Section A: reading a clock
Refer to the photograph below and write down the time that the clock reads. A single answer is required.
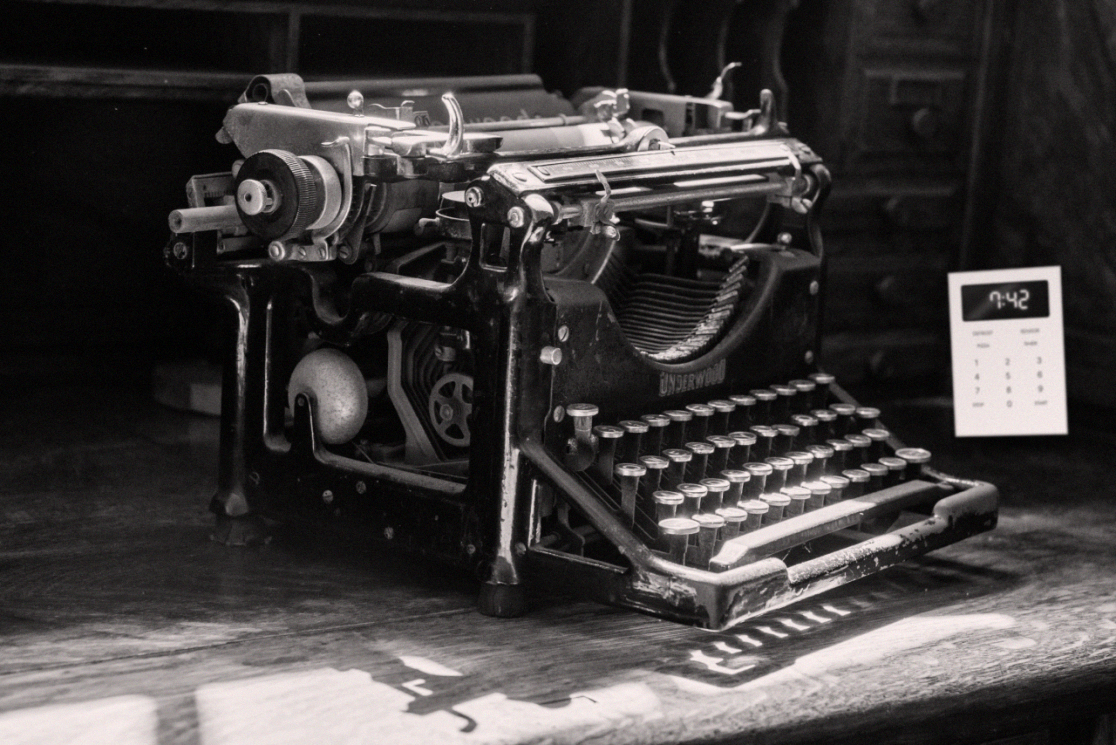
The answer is 7:42
